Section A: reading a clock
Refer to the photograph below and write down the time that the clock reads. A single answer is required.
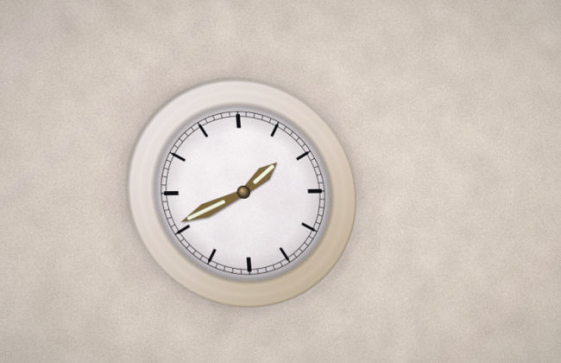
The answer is 1:41
